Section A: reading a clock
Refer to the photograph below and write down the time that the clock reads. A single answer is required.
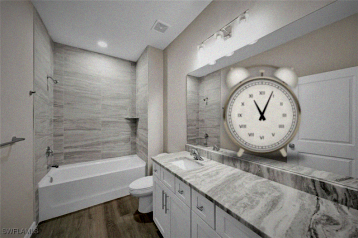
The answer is 11:04
